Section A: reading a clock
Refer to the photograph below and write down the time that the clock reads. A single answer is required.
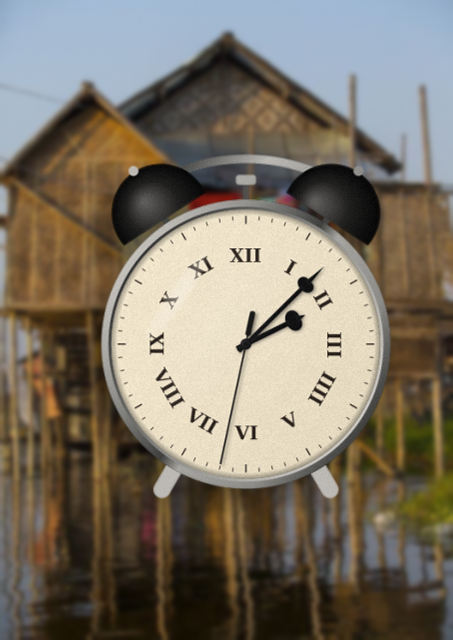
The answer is 2:07:32
